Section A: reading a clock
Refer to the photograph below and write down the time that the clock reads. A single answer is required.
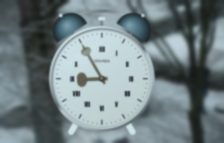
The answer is 8:55
